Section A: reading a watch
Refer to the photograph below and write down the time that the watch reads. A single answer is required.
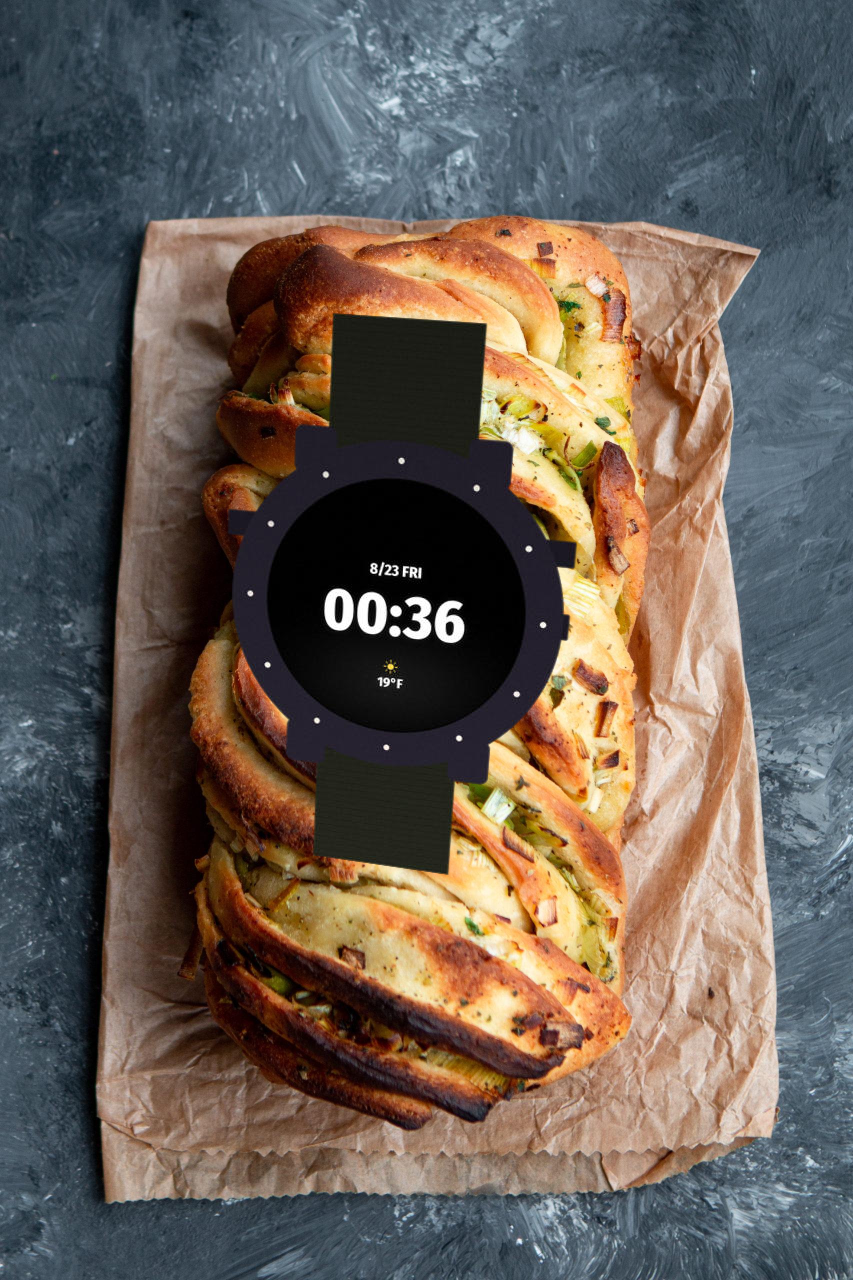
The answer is 0:36
